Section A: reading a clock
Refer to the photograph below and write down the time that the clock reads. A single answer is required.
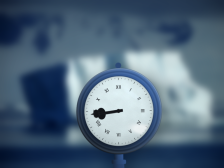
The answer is 8:44
